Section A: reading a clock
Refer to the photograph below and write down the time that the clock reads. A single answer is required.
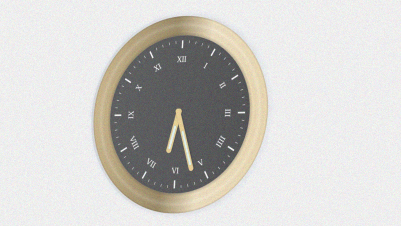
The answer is 6:27
